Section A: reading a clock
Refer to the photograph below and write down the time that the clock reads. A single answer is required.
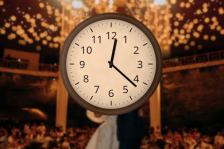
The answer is 12:22
